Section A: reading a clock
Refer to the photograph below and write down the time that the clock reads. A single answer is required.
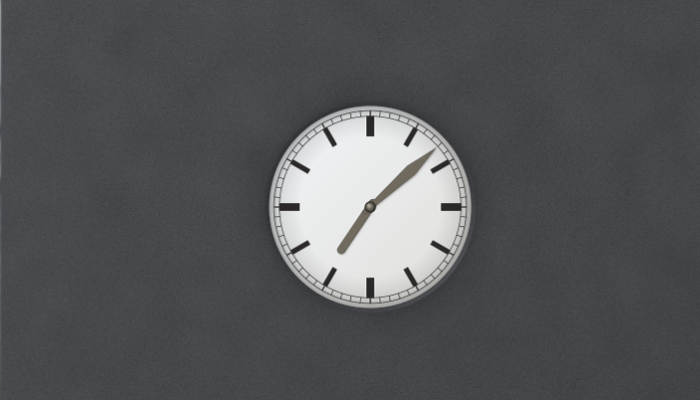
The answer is 7:08
